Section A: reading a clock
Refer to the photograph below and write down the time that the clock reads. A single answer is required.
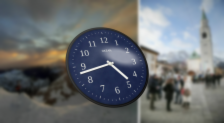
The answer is 4:43
